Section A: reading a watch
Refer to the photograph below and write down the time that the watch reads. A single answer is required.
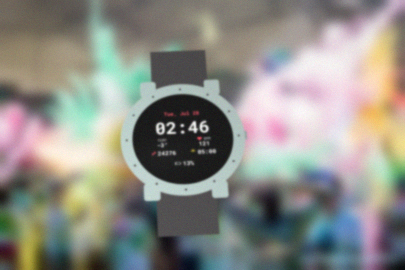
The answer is 2:46
